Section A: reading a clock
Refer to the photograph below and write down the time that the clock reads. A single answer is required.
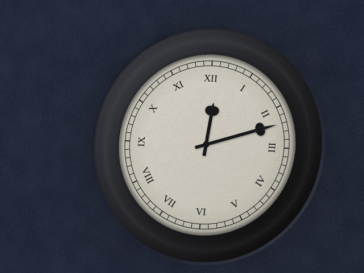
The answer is 12:12
